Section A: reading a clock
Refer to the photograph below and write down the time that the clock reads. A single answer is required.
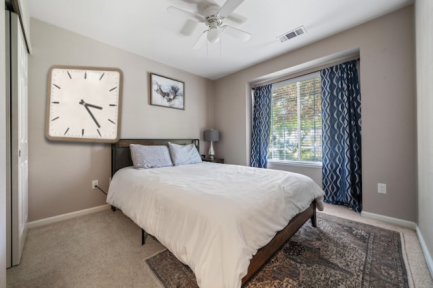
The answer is 3:24
